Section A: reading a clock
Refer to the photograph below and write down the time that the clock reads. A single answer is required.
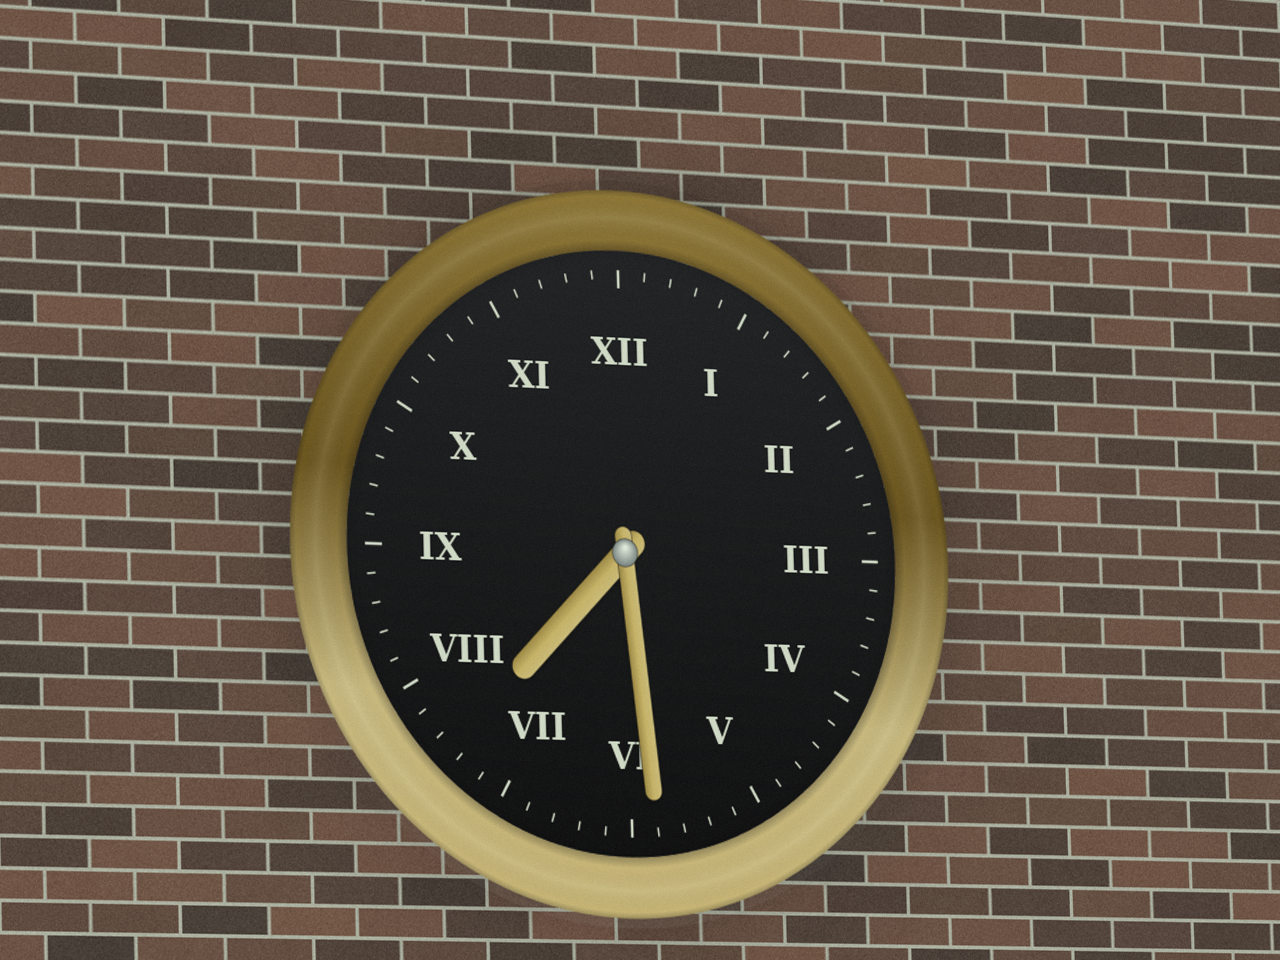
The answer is 7:29
